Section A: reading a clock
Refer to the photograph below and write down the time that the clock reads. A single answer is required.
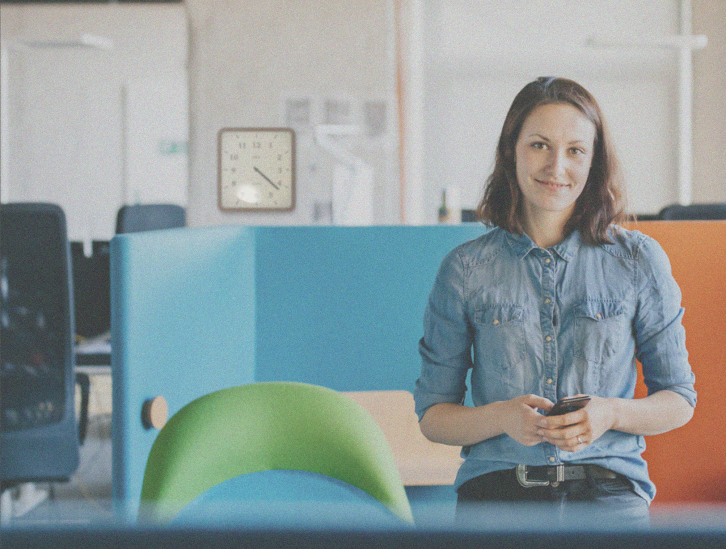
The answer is 4:22
